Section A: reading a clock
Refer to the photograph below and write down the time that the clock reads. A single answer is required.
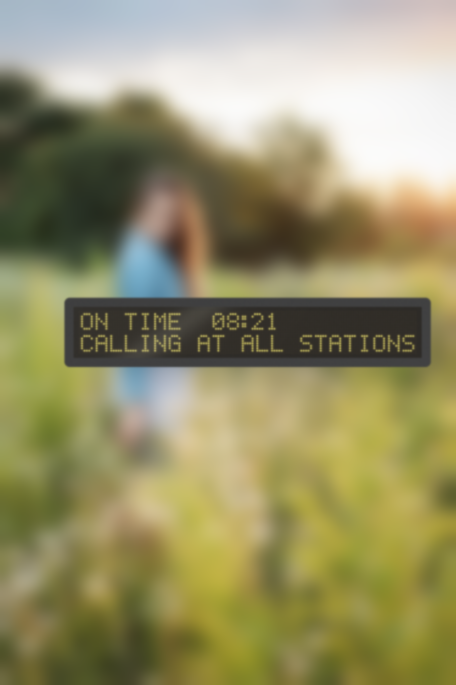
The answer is 8:21
